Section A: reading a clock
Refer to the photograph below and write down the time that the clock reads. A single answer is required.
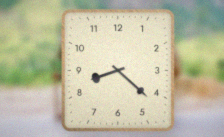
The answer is 8:22
